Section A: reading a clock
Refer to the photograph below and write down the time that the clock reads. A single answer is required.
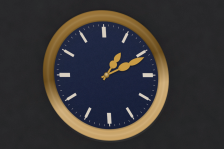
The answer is 1:11
